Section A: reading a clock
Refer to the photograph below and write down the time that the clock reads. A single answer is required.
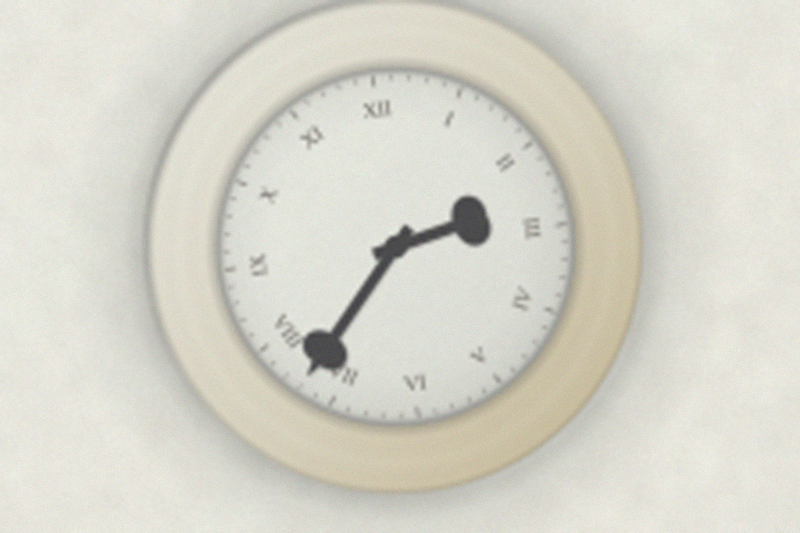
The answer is 2:37
